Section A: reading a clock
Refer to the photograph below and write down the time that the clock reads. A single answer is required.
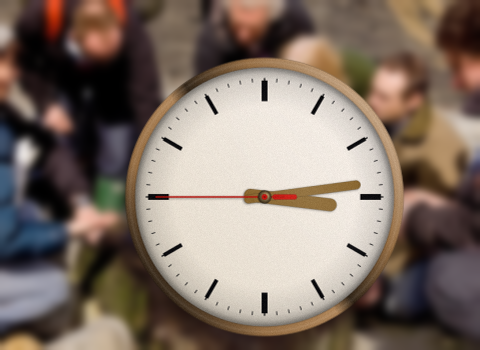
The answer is 3:13:45
